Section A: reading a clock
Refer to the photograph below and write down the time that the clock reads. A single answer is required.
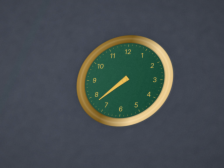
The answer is 7:38
